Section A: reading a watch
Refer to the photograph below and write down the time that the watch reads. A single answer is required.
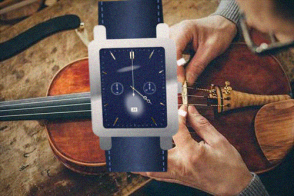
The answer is 4:22
